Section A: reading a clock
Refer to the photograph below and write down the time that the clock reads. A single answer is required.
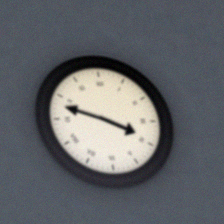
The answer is 3:48
